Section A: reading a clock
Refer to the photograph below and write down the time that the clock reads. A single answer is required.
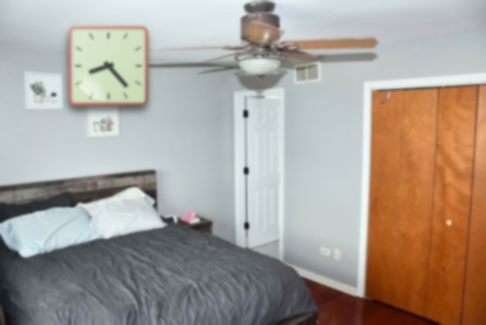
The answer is 8:23
